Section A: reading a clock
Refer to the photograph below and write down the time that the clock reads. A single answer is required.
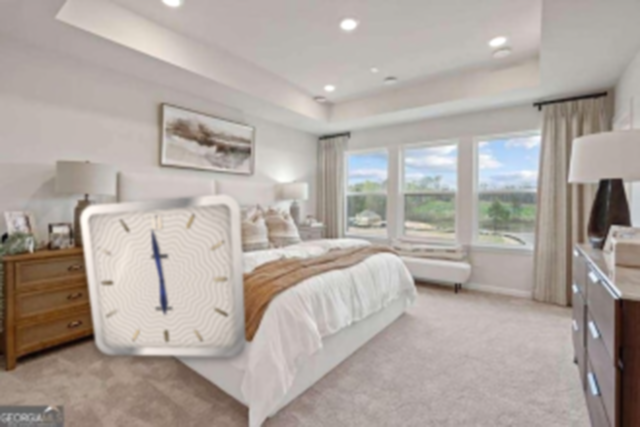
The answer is 5:59
